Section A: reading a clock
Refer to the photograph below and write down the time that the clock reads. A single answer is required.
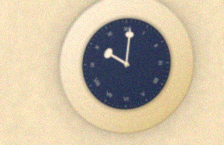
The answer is 10:01
